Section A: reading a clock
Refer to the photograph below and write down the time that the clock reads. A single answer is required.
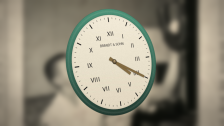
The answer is 4:20
